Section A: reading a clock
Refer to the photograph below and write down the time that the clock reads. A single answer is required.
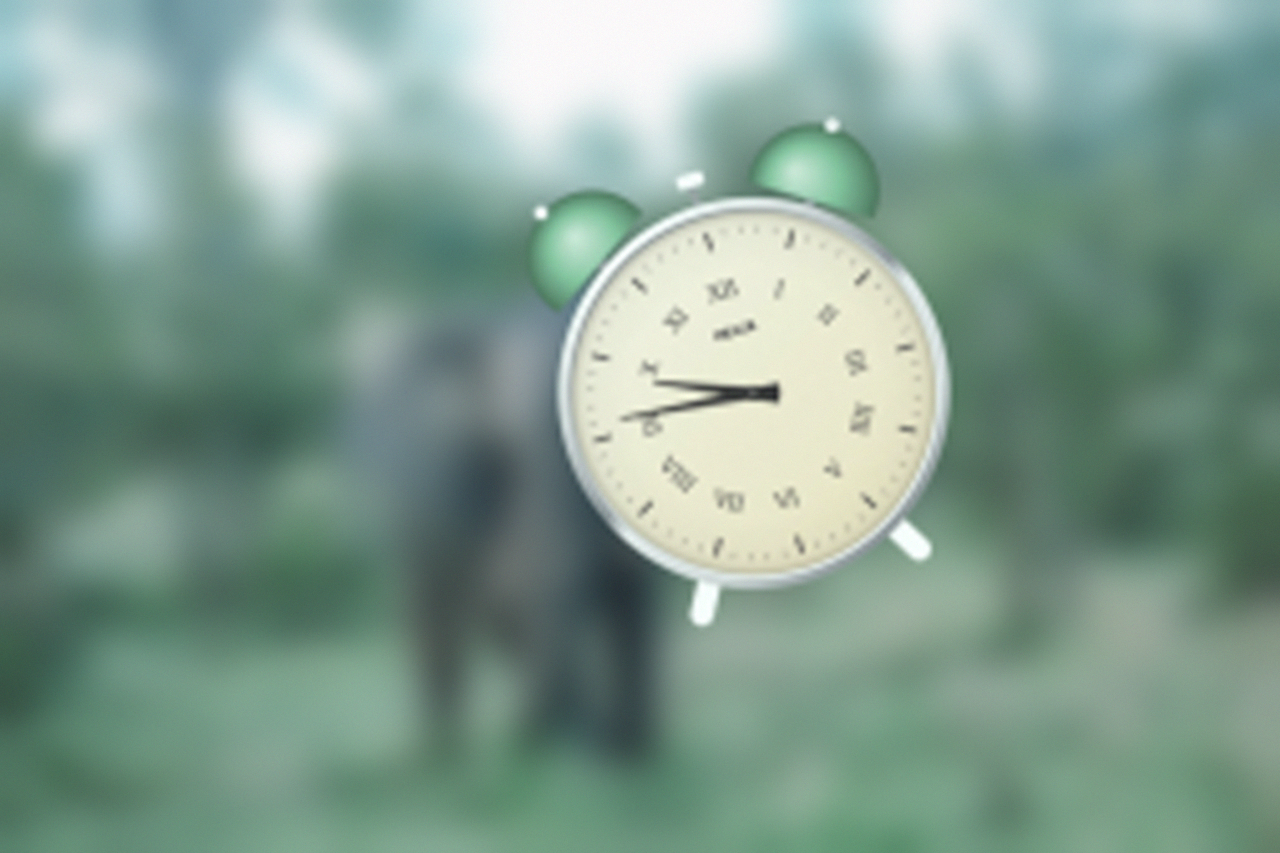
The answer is 9:46
